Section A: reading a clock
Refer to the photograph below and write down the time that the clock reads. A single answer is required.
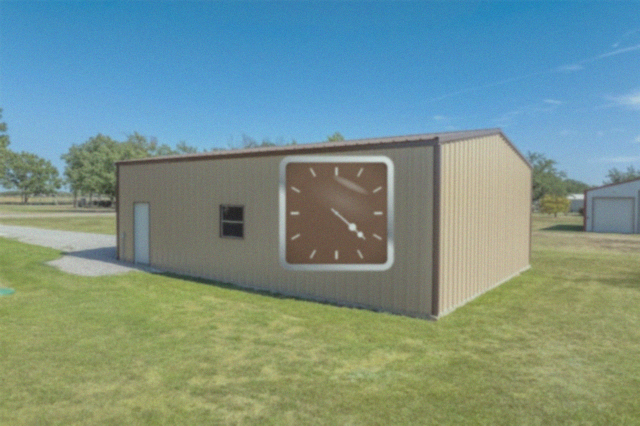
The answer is 4:22
